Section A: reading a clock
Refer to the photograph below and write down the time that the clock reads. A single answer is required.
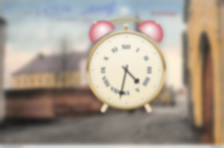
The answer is 4:32
